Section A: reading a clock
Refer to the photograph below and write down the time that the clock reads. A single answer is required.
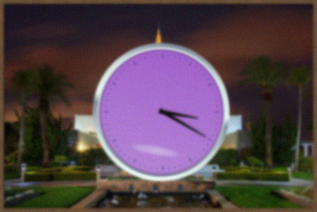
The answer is 3:20
